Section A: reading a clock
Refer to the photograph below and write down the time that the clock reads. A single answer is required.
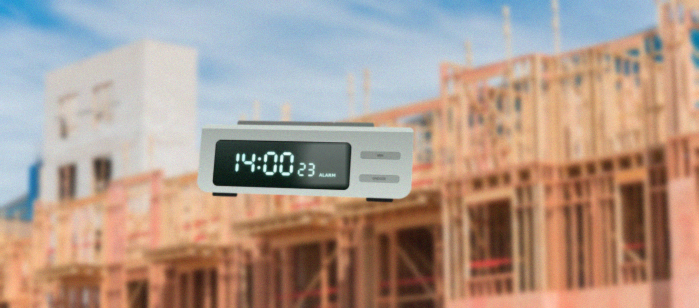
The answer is 14:00:23
